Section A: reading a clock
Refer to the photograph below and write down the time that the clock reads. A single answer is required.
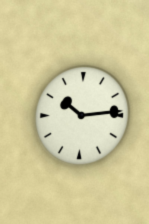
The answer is 10:14
